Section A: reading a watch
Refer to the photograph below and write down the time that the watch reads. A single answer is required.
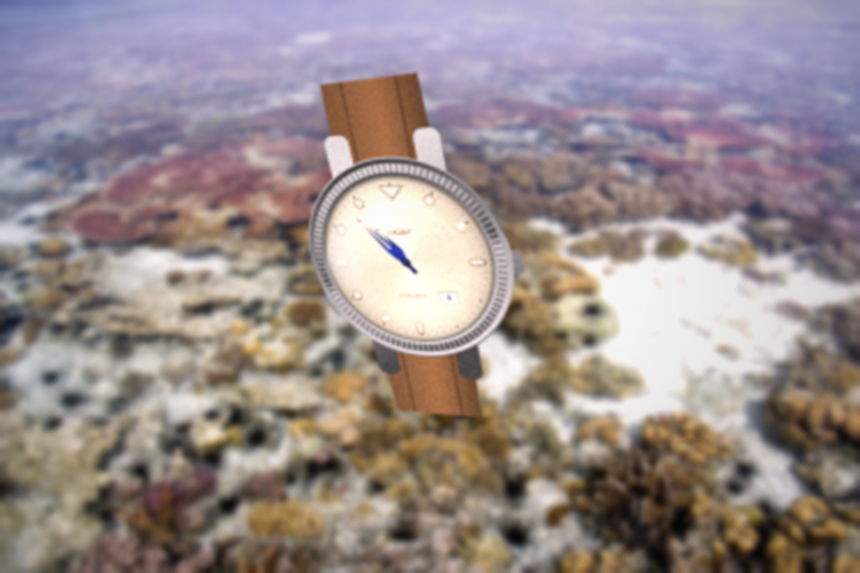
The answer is 10:53
